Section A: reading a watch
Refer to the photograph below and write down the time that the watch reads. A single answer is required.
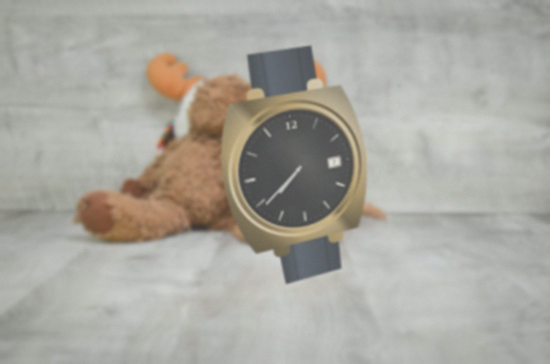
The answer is 7:39
